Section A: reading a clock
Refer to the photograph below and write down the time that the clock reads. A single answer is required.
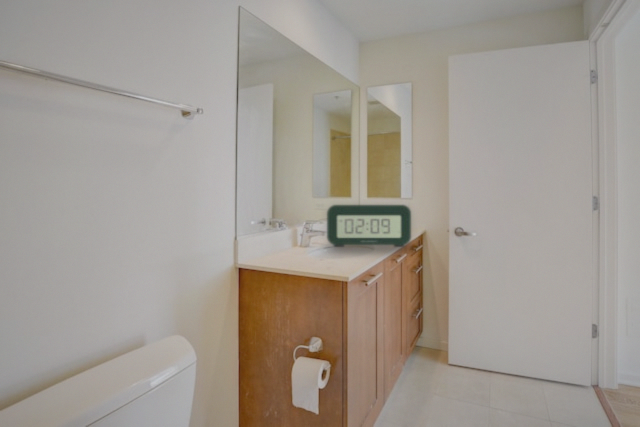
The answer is 2:09
